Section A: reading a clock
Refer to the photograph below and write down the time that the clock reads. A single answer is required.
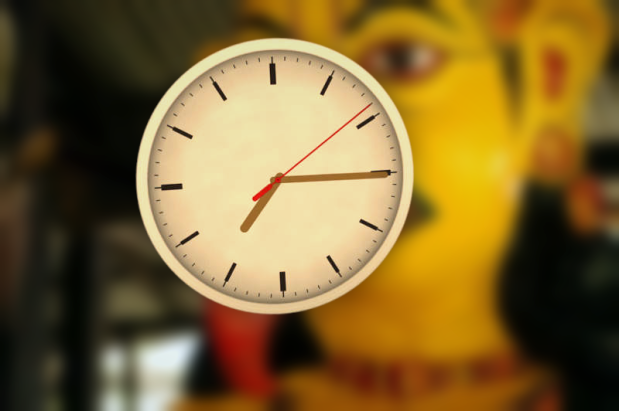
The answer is 7:15:09
